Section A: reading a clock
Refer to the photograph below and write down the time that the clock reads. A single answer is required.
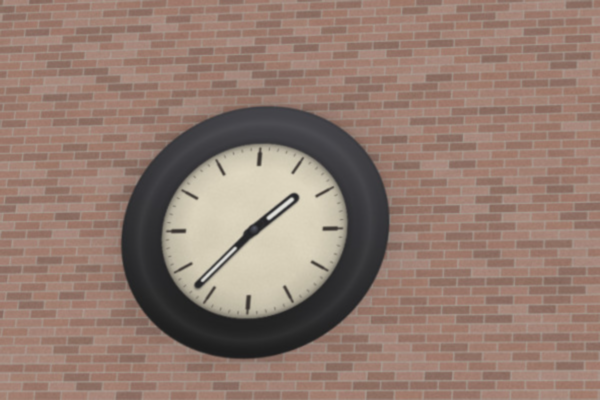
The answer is 1:37
